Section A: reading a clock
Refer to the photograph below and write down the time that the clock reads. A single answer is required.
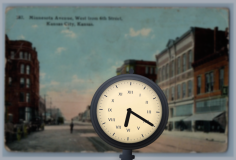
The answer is 6:20
